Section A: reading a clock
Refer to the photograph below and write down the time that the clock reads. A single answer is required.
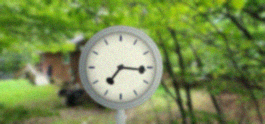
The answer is 7:16
